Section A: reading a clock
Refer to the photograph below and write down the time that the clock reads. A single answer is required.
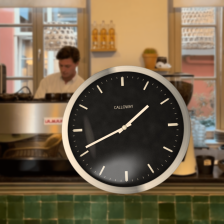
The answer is 1:41
